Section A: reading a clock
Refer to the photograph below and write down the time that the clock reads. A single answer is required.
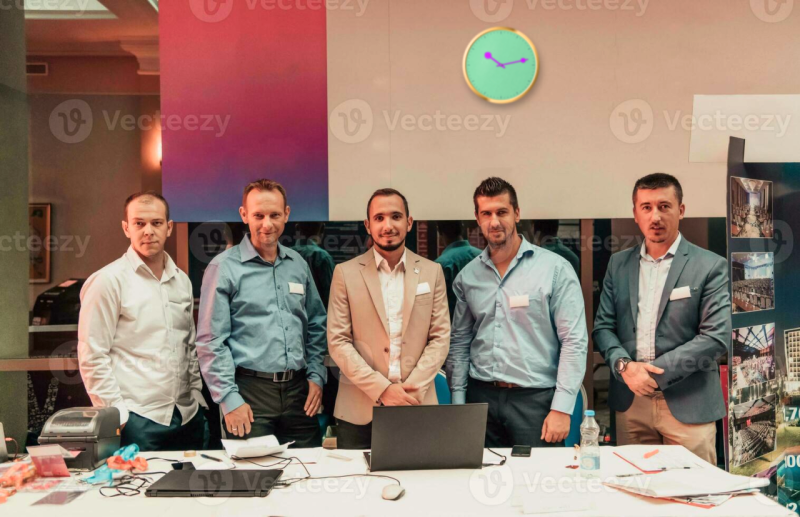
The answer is 10:13
